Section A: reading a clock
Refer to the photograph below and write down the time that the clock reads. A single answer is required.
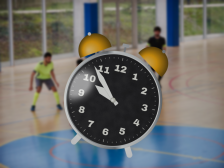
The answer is 9:53
